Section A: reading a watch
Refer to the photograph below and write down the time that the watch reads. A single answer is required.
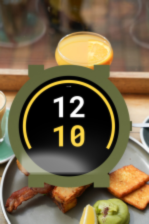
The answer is 12:10
